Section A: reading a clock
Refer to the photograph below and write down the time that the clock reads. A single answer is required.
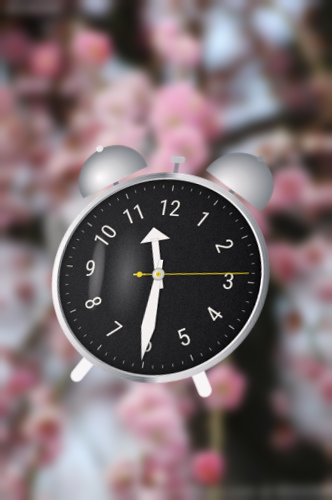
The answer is 11:30:14
